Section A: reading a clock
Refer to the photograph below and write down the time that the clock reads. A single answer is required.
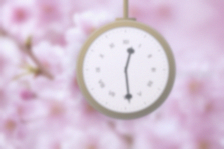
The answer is 12:29
